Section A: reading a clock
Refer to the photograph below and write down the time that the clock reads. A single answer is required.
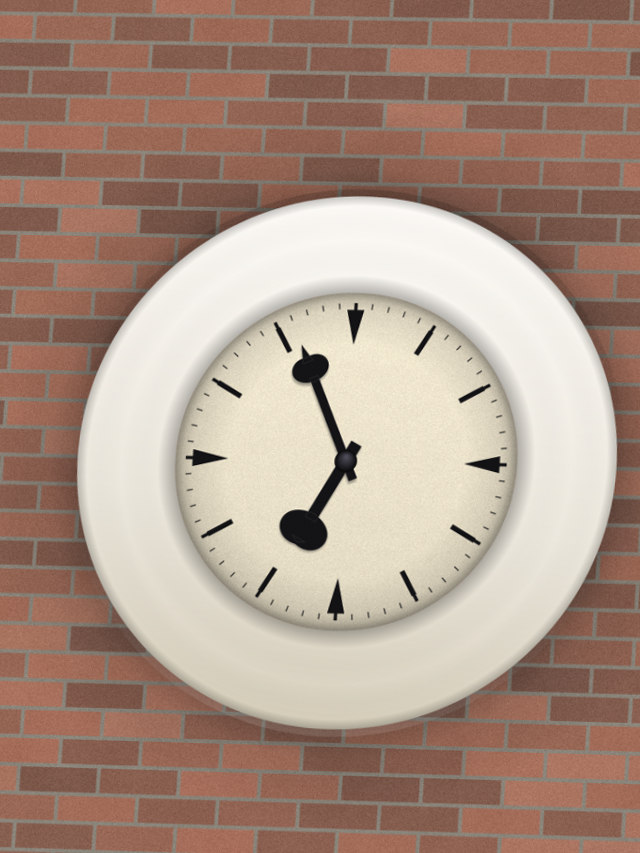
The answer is 6:56
